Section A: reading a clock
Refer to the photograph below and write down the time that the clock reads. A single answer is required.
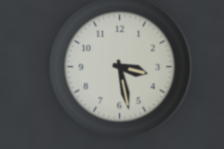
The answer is 3:28
